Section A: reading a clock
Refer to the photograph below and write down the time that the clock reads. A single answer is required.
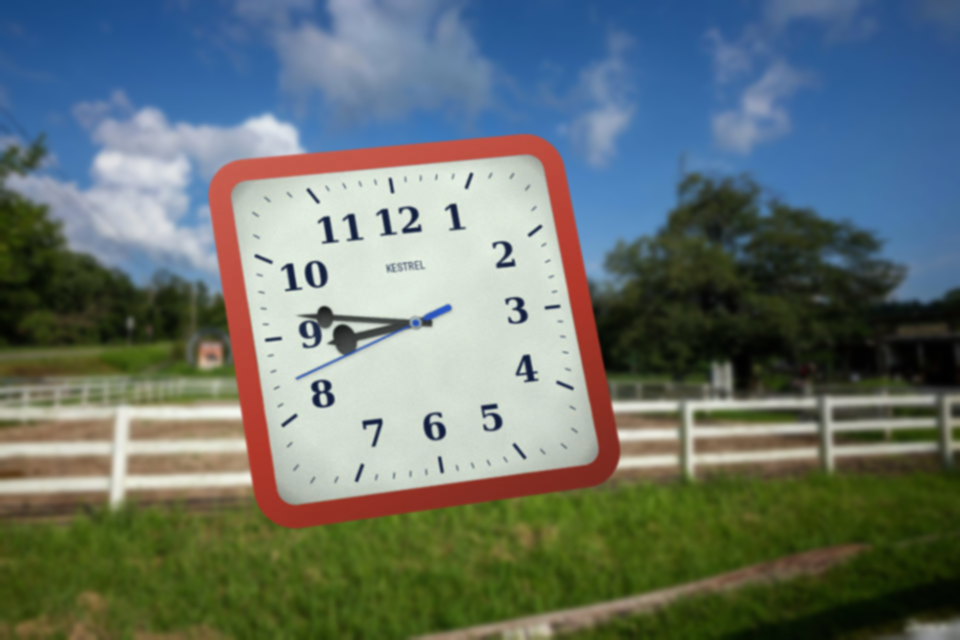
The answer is 8:46:42
